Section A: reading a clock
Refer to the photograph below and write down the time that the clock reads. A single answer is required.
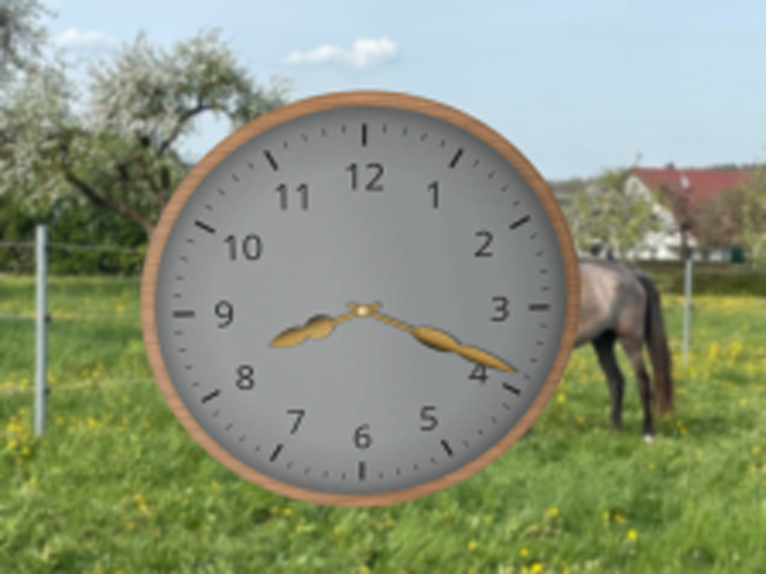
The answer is 8:19
